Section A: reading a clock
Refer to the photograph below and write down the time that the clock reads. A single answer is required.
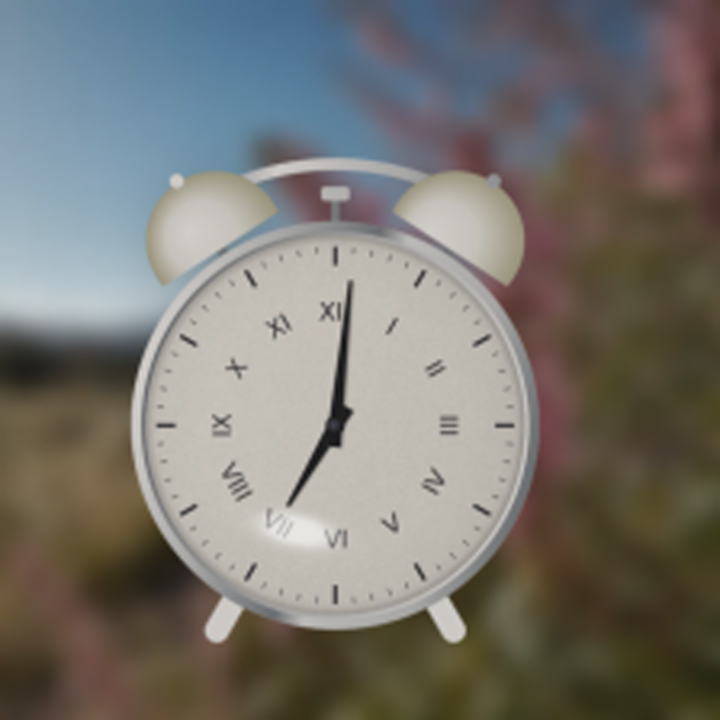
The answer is 7:01
